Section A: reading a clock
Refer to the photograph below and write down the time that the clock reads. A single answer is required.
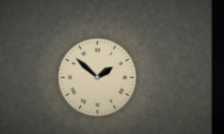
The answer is 1:52
